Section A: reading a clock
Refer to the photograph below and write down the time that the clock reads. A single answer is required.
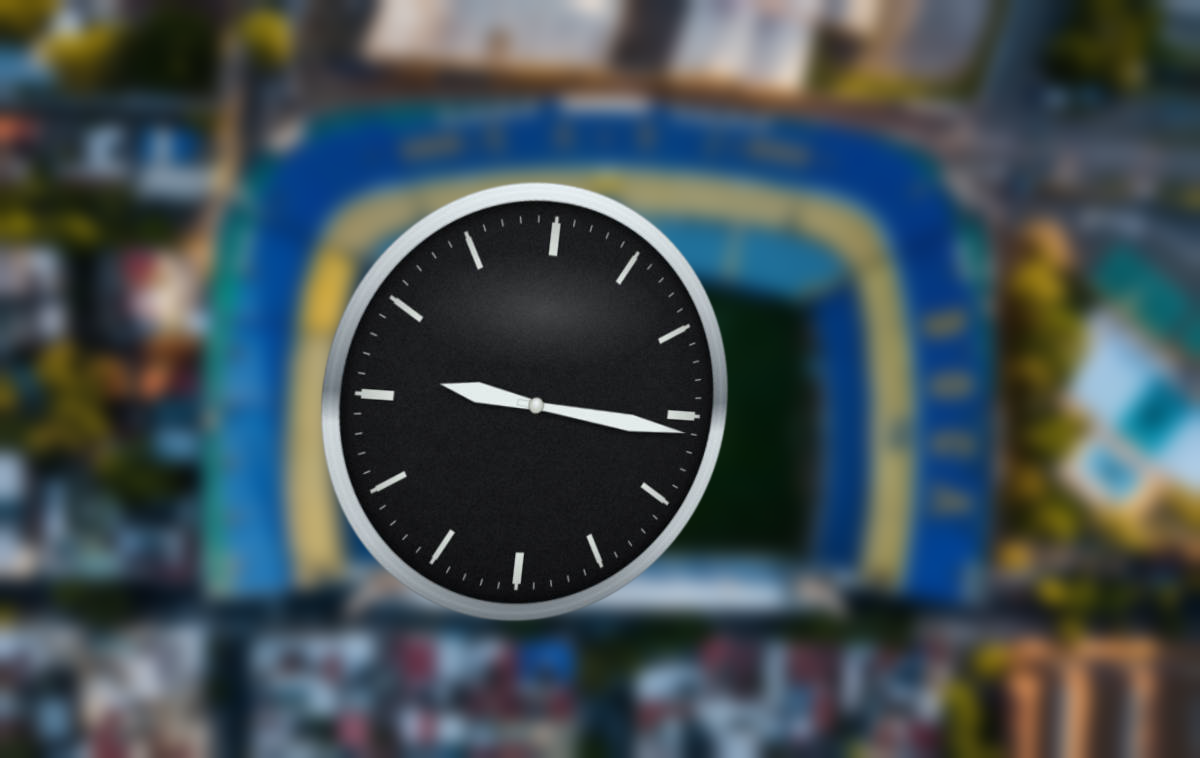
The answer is 9:16
